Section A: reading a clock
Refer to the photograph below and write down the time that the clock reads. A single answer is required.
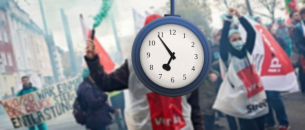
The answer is 6:54
